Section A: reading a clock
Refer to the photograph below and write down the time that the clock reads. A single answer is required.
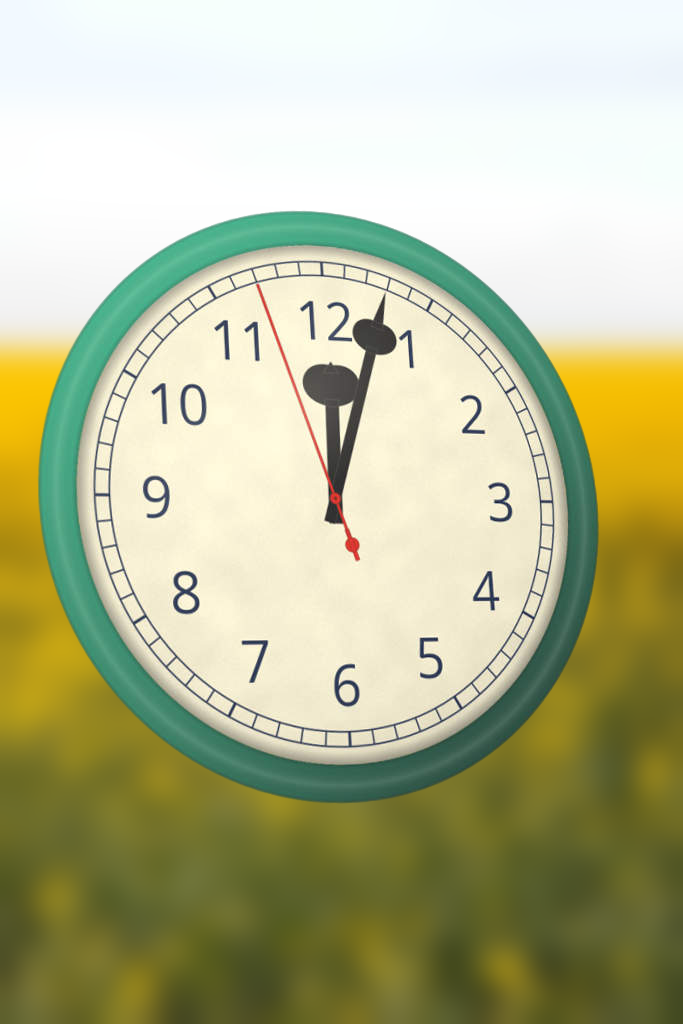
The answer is 12:02:57
